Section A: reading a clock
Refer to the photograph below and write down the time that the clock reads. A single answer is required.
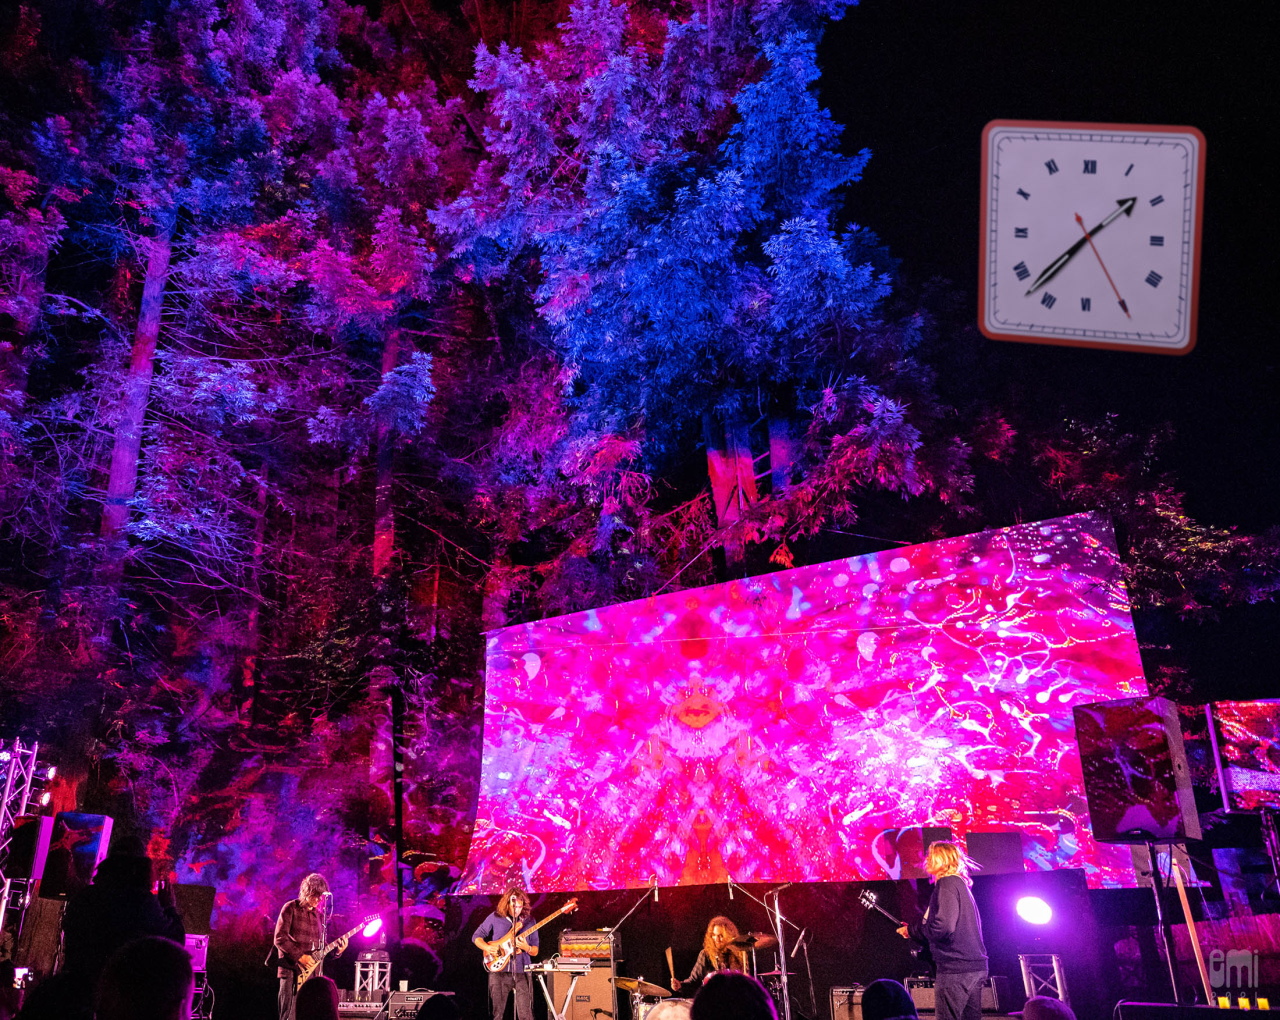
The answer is 1:37:25
